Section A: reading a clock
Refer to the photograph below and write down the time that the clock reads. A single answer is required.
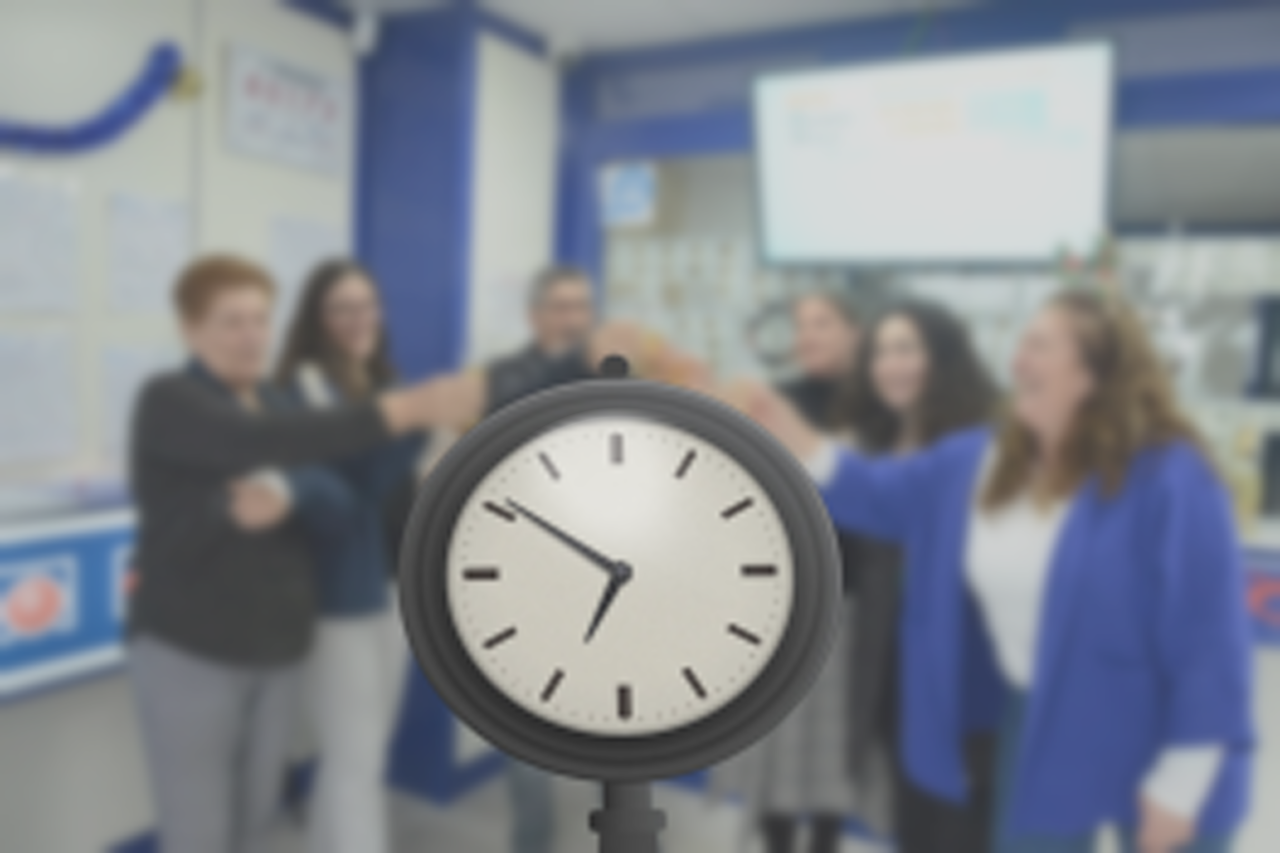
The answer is 6:51
